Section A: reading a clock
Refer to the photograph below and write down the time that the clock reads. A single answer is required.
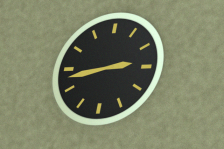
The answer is 2:43
